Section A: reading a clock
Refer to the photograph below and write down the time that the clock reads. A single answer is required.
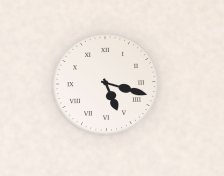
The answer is 5:18
